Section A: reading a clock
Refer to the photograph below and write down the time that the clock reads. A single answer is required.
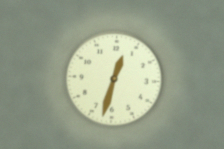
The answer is 12:32
